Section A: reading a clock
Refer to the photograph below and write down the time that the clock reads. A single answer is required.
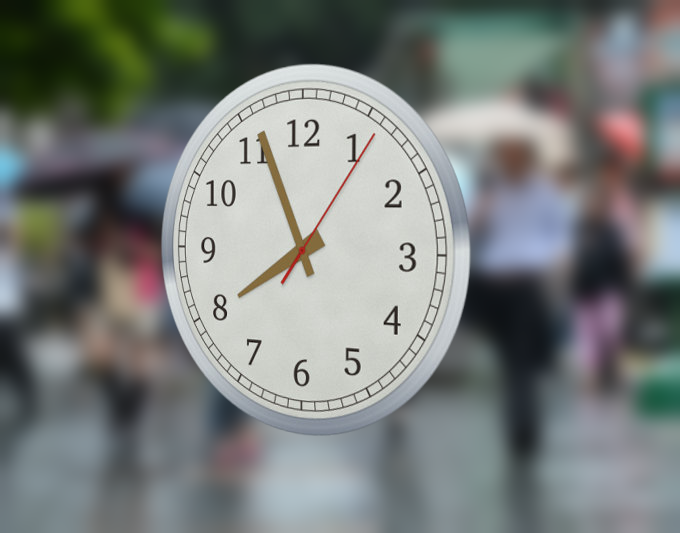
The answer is 7:56:06
